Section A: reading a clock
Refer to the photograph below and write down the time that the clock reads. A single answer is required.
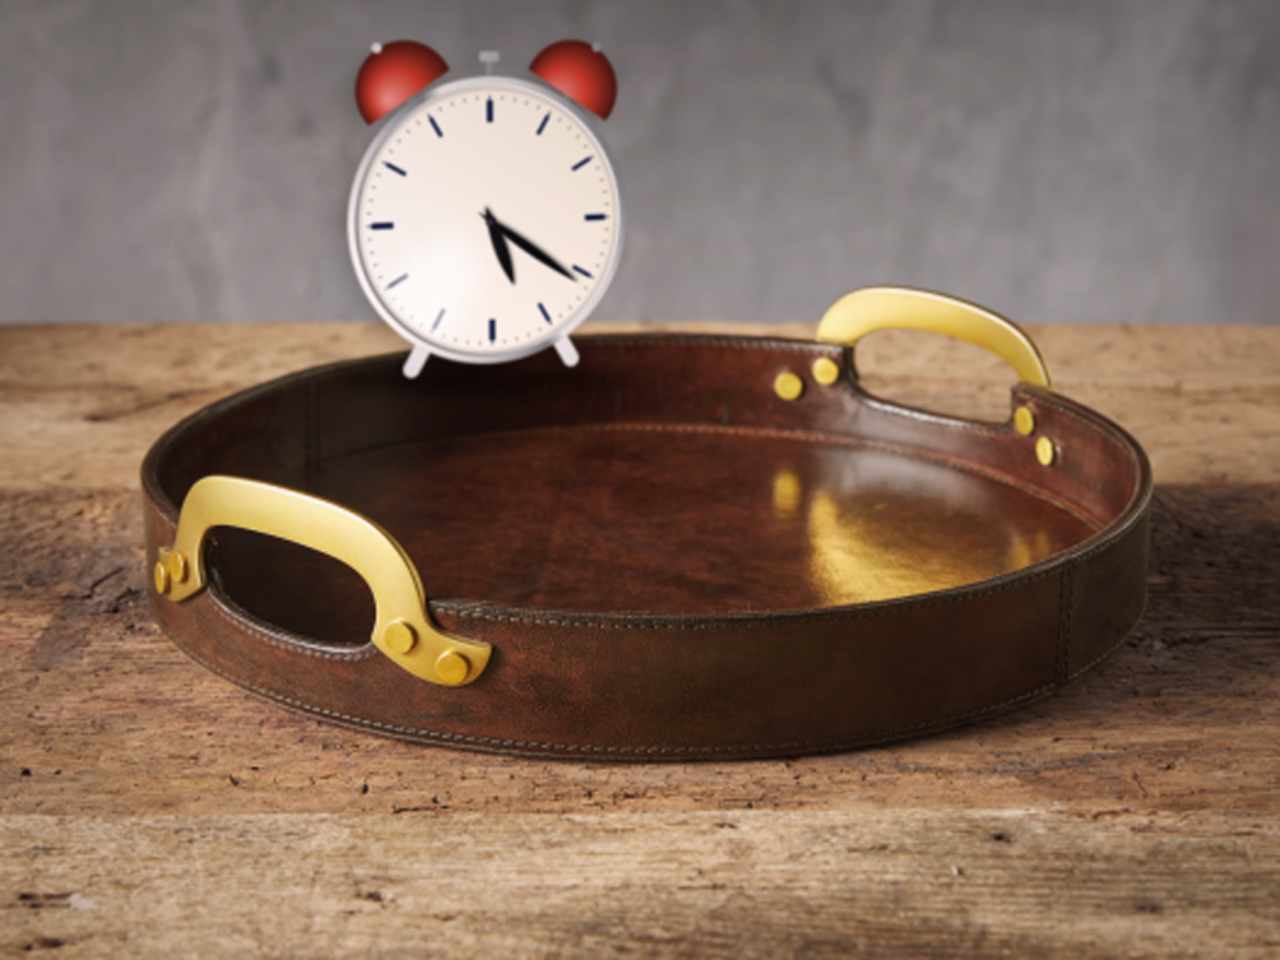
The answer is 5:21
